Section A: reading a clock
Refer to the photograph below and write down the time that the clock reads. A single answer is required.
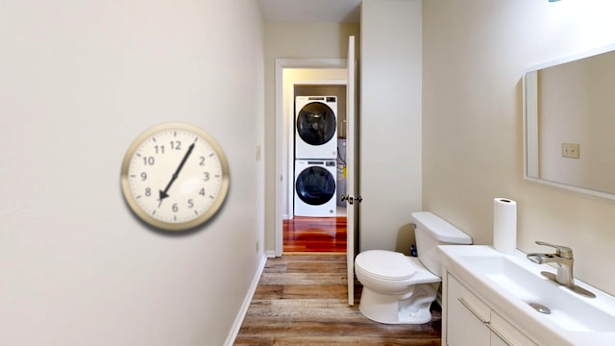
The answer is 7:05
